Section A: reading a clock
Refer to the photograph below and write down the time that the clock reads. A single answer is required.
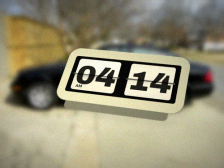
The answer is 4:14
